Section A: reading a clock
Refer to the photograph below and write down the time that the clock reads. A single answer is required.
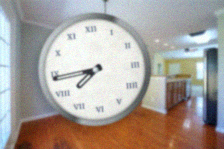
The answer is 7:44
